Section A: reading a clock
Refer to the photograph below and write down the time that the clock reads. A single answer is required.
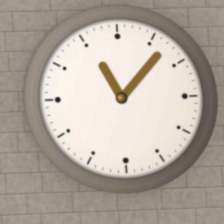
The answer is 11:07
